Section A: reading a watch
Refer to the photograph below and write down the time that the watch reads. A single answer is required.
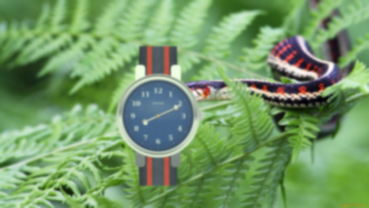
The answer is 8:11
